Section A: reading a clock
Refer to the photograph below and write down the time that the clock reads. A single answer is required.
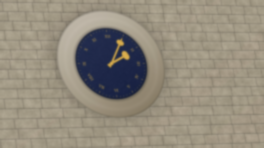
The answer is 2:05
